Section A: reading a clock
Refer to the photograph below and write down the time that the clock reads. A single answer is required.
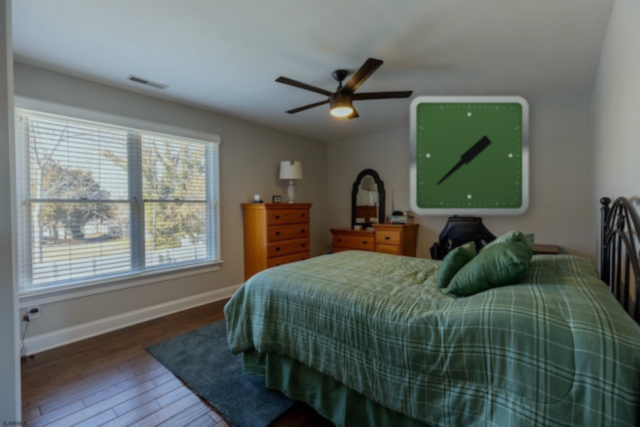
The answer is 1:38
